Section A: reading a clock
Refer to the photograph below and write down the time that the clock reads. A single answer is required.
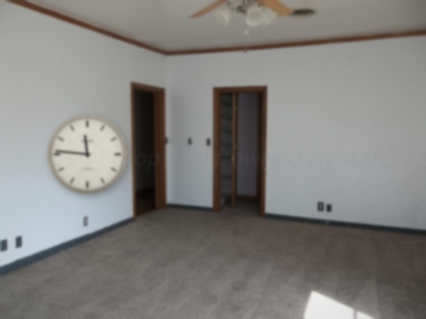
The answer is 11:46
